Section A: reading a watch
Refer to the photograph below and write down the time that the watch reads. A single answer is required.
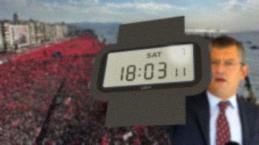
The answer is 18:03:11
